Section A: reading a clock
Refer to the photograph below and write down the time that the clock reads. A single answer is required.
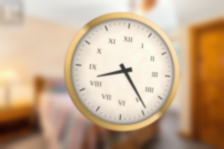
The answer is 8:24
